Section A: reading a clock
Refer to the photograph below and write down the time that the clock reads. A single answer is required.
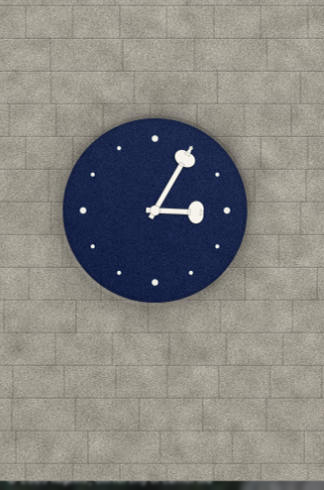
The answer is 3:05
